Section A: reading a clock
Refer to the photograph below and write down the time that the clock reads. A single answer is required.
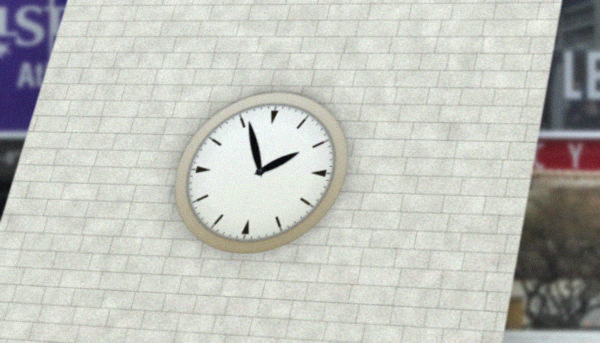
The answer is 1:56
